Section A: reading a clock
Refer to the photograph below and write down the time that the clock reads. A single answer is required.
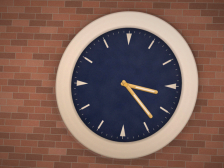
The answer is 3:23
